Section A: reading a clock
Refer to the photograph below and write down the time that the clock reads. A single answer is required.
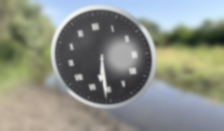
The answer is 6:31
